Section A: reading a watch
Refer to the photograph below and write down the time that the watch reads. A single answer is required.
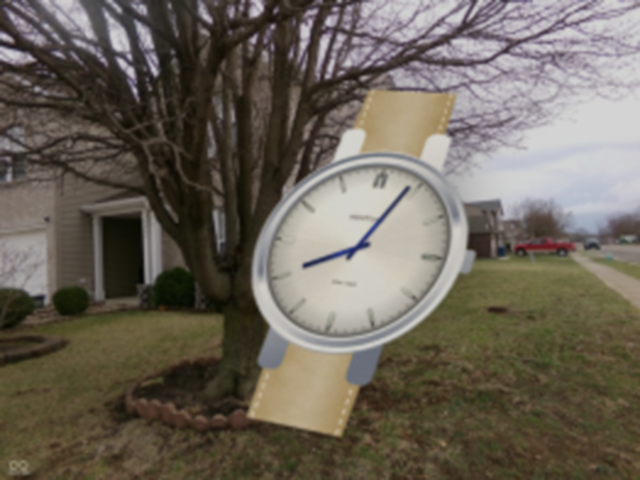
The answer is 8:04
